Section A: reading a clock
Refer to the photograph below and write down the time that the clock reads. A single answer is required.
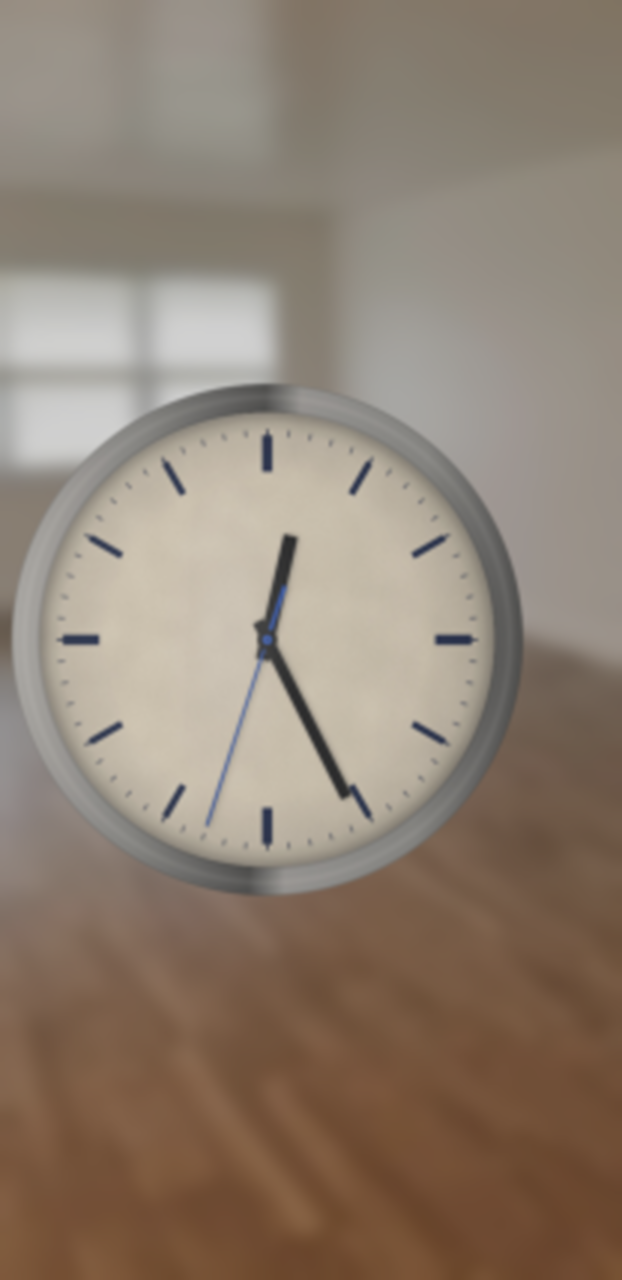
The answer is 12:25:33
